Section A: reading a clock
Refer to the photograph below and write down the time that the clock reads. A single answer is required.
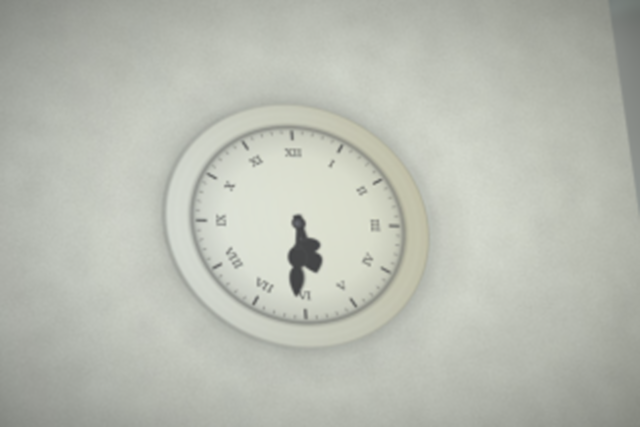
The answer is 5:31
